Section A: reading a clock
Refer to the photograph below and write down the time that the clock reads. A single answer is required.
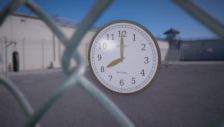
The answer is 8:00
